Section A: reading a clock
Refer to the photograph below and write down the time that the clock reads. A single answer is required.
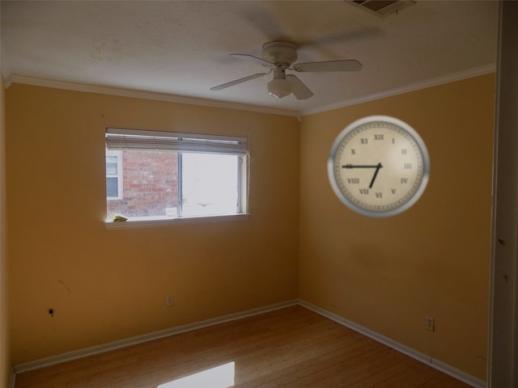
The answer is 6:45
